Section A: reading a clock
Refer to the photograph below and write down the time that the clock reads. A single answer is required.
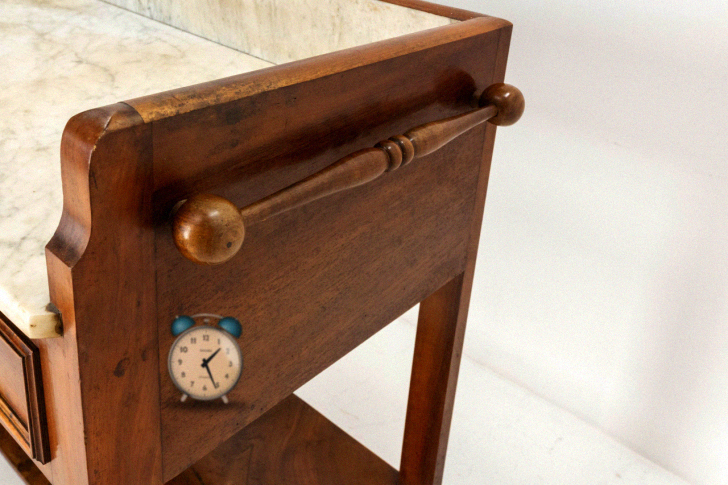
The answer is 1:26
